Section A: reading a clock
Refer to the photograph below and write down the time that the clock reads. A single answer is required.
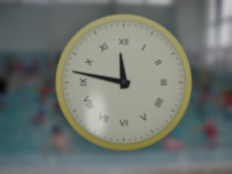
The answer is 11:47
